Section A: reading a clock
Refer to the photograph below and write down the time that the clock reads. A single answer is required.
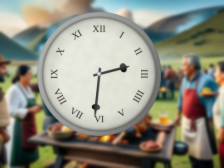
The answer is 2:31
